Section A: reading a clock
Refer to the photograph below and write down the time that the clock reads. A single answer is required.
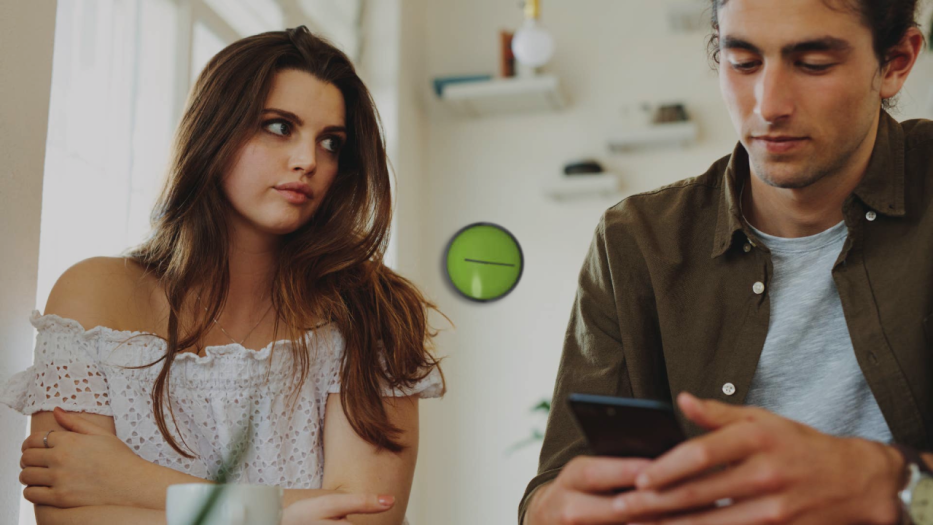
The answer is 9:16
